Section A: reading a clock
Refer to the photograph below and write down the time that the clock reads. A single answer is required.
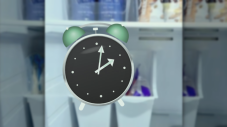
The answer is 2:02
